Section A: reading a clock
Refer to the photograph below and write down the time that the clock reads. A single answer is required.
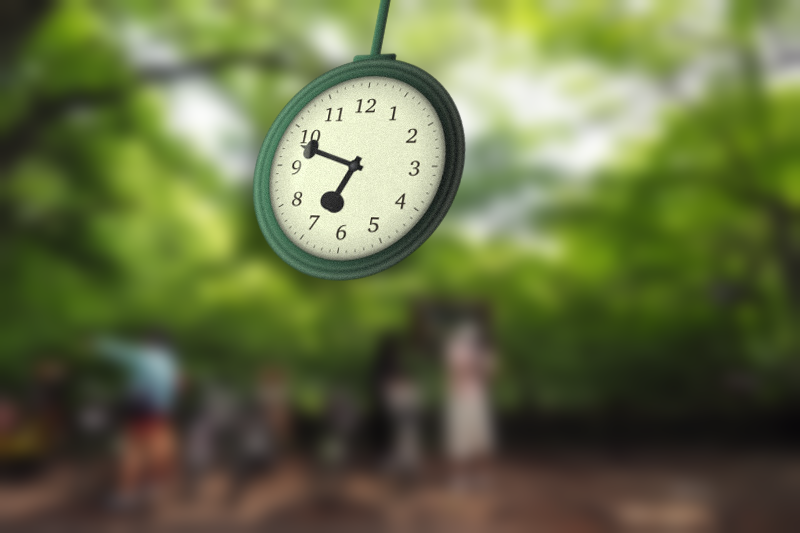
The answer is 6:48
